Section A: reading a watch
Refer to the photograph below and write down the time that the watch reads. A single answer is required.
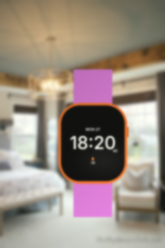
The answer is 18:20
